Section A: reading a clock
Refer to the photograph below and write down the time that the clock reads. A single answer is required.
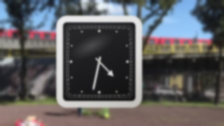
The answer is 4:32
